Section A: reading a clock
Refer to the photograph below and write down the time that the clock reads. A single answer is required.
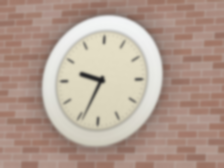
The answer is 9:34
